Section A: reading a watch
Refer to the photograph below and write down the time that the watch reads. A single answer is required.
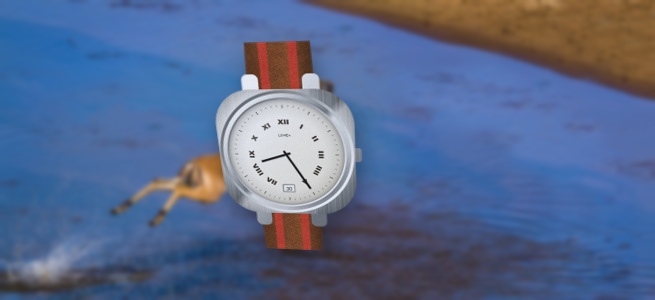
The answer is 8:25
